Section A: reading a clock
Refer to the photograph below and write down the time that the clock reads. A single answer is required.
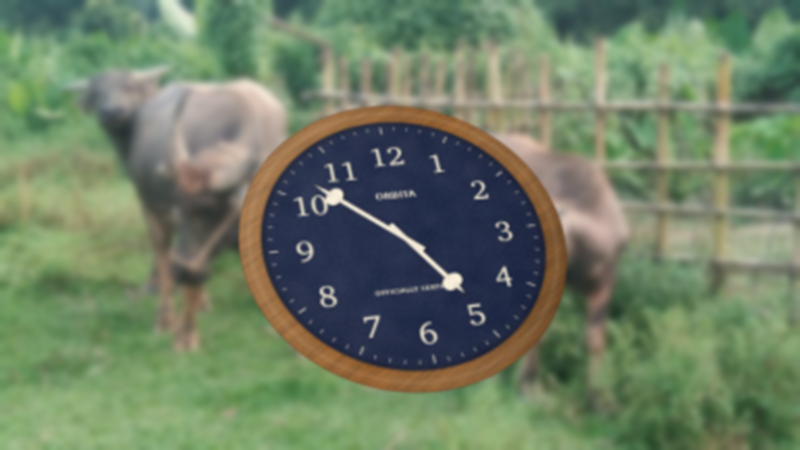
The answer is 4:52
